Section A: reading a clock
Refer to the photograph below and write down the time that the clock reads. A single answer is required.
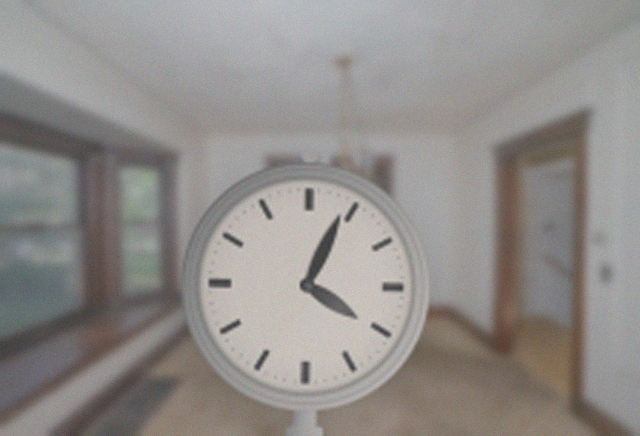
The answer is 4:04
